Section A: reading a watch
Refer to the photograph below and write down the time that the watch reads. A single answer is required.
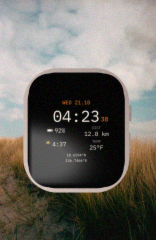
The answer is 4:23
